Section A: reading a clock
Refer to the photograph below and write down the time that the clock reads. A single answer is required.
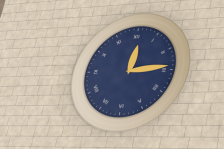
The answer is 12:14
